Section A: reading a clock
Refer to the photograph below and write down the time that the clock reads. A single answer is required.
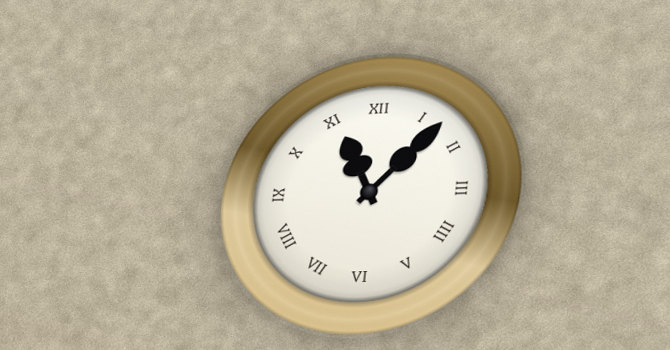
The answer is 11:07
